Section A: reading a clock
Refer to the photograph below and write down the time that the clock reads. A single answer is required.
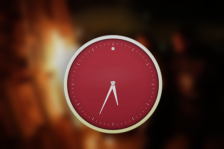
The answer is 5:34
